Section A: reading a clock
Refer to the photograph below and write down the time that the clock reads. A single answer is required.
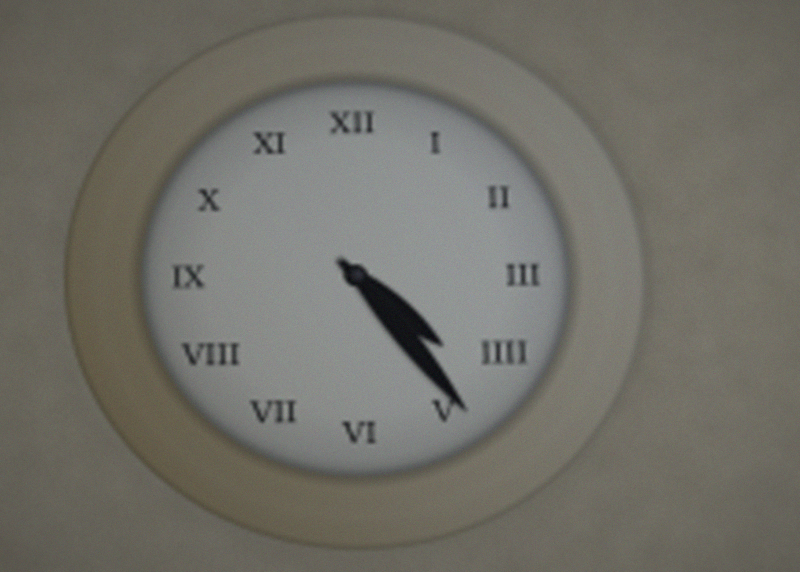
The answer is 4:24
